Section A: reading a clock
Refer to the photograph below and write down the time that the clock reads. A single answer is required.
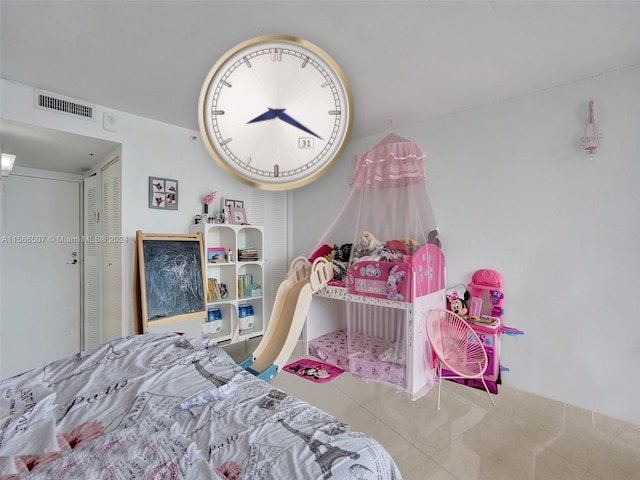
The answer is 8:20
